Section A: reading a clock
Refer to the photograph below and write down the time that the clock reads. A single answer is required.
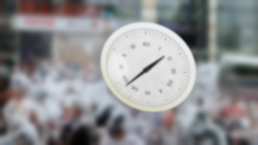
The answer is 1:38
